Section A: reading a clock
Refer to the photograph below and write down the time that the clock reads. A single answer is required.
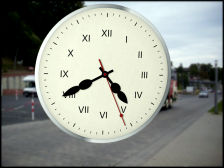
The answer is 4:40:26
